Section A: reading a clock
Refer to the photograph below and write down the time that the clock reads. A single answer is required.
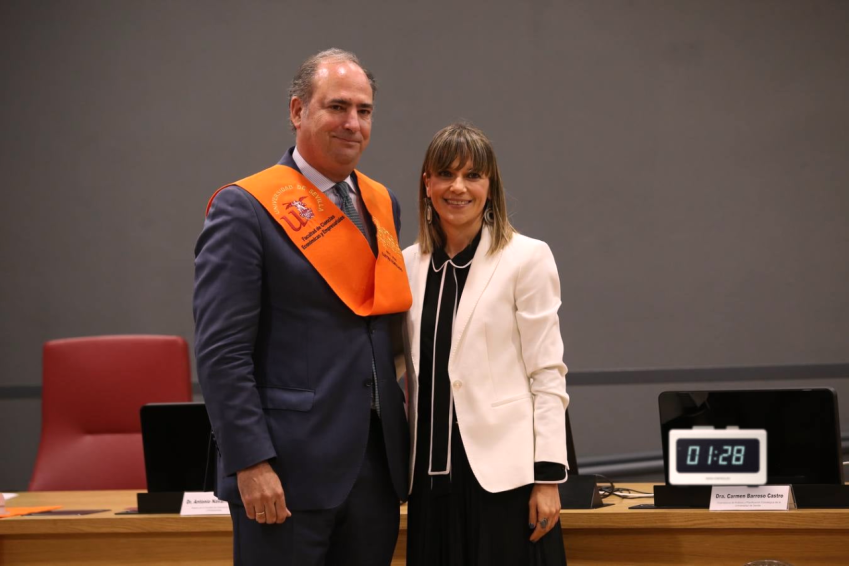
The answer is 1:28
